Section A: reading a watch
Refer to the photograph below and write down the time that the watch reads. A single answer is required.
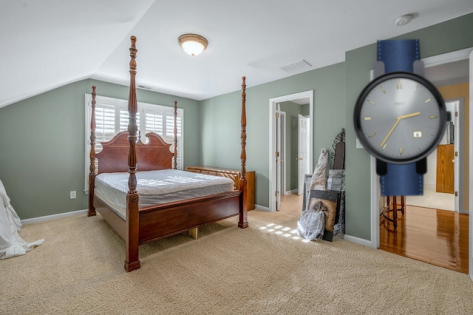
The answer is 2:36
